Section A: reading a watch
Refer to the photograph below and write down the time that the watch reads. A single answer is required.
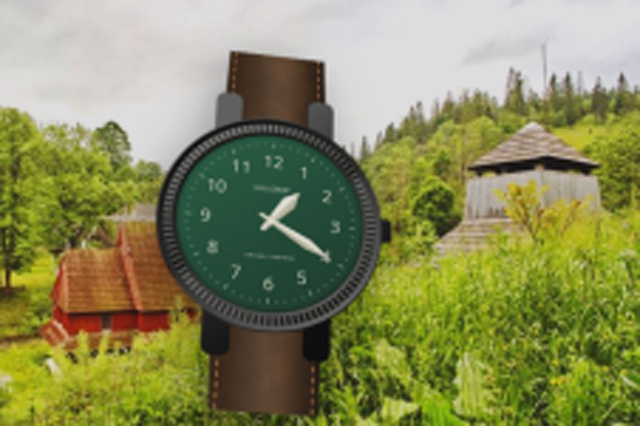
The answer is 1:20
